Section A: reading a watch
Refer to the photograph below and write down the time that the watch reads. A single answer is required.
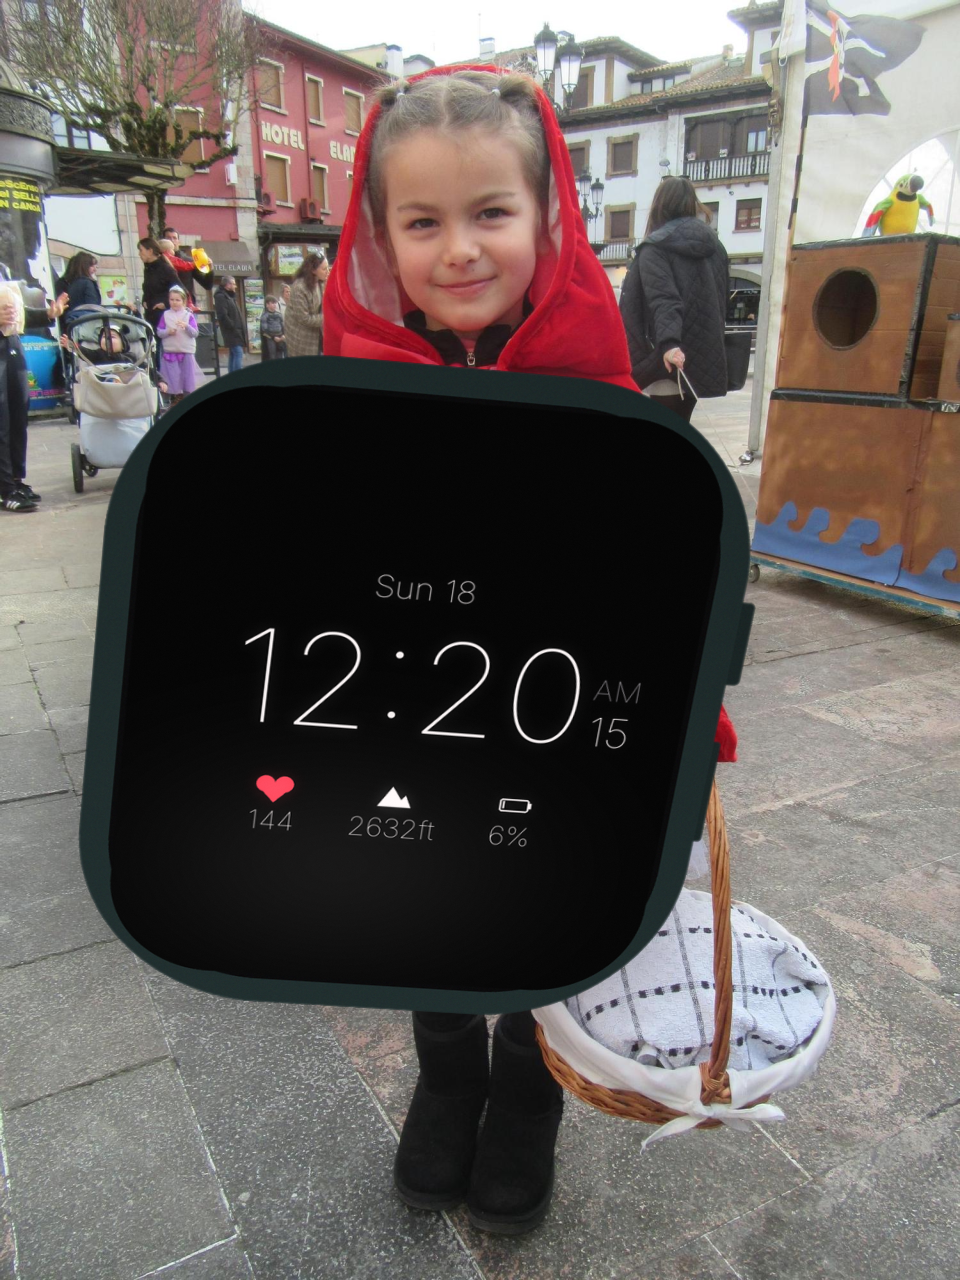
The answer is 12:20:15
